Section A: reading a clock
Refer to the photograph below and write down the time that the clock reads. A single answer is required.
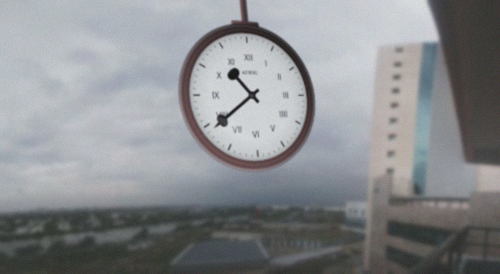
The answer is 10:39
